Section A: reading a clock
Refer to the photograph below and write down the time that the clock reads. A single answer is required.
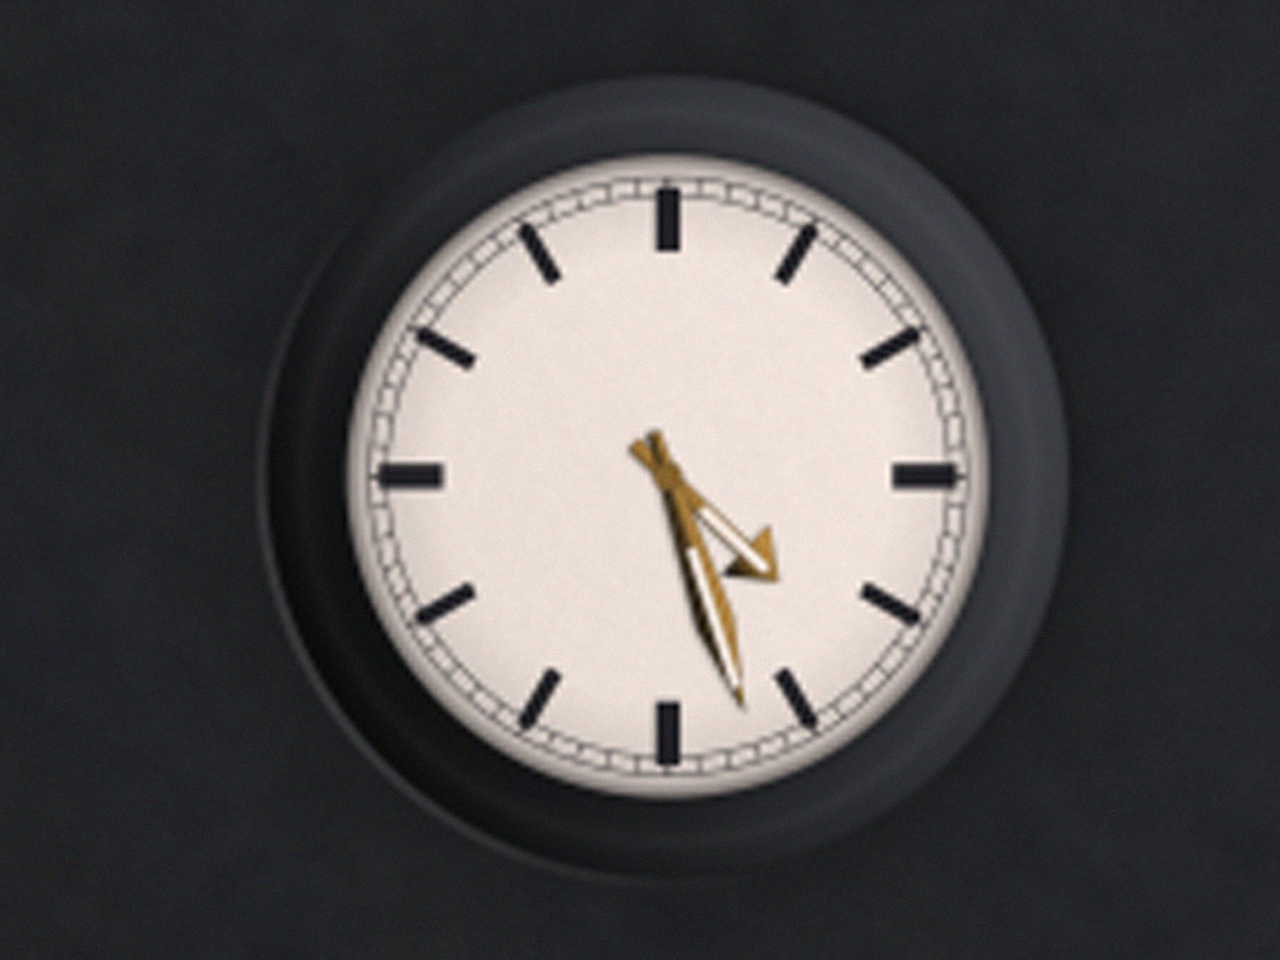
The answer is 4:27
